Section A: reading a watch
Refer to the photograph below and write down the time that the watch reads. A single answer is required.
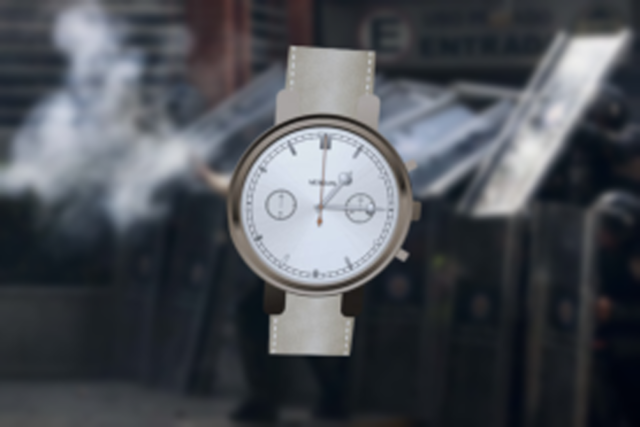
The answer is 1:15
